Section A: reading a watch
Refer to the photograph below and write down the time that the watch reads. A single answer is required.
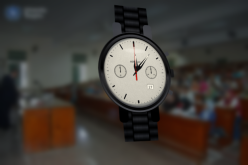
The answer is 12:07
